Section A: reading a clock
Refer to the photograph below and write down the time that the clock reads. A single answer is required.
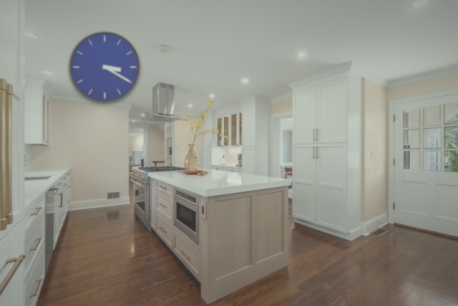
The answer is 3:20
